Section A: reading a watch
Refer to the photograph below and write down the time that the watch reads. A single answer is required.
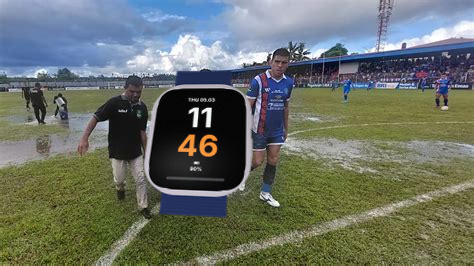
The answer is 11:46
